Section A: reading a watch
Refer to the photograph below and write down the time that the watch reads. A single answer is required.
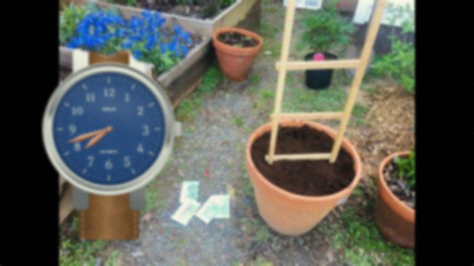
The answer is 7:42
